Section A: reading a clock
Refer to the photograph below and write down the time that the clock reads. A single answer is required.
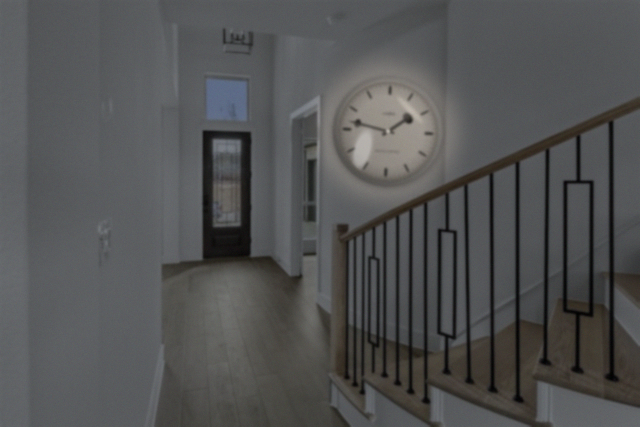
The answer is 1:47
